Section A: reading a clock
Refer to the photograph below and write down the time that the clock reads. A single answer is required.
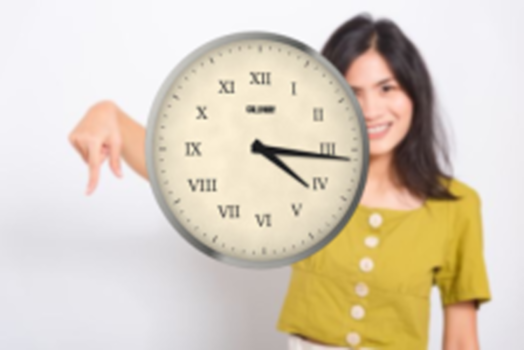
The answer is 4:16
